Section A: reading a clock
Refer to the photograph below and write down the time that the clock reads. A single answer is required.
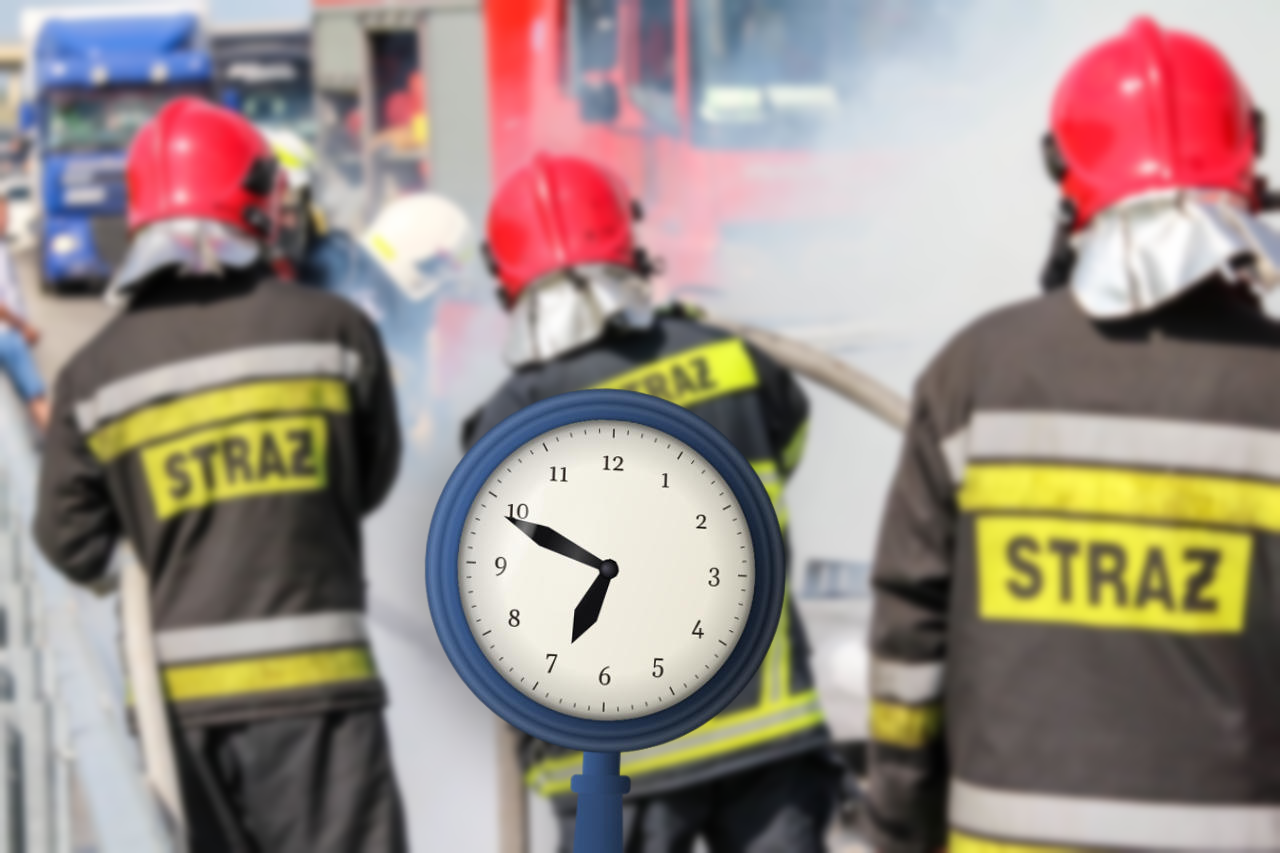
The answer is 6:49
